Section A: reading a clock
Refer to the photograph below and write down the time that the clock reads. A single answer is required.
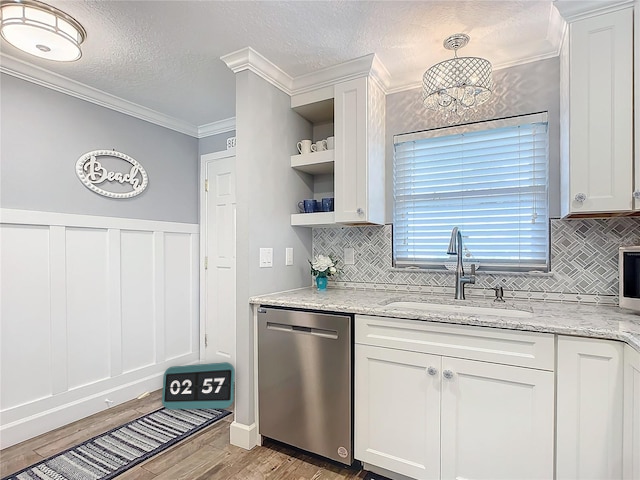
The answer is 2:57
